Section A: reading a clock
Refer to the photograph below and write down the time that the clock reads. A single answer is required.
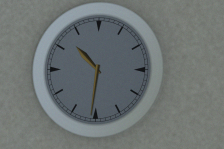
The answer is 10:31
